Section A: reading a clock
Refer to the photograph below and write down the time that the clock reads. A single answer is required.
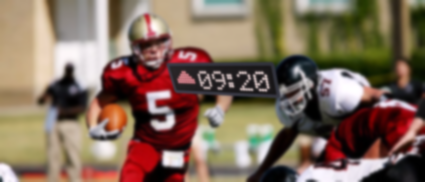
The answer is 9:20
